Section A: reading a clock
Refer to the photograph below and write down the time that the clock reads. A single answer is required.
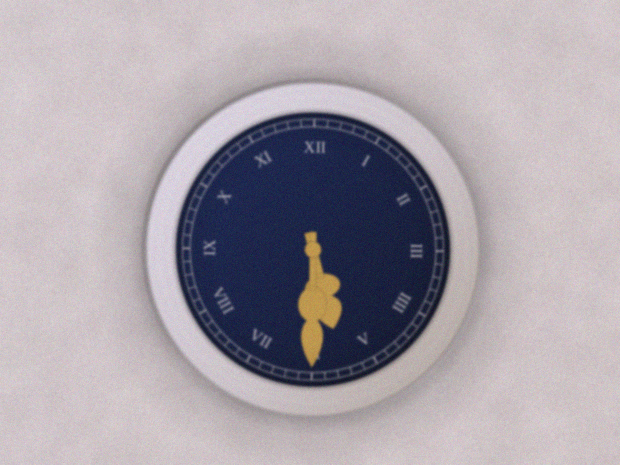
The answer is 5:30
